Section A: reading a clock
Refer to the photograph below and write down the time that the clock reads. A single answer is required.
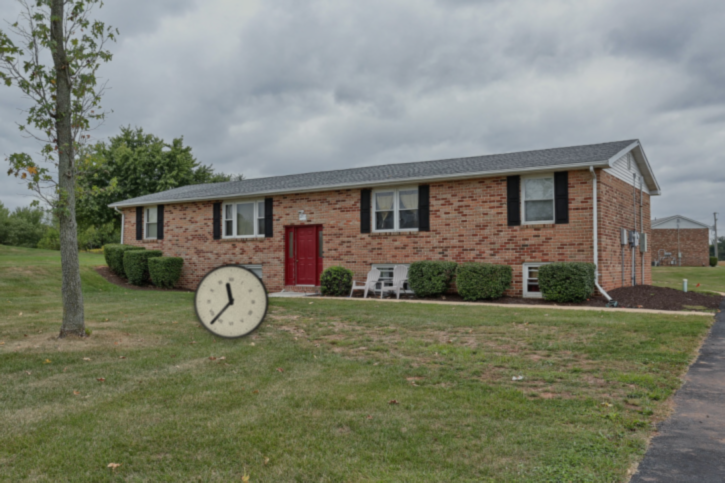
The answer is 11:37
